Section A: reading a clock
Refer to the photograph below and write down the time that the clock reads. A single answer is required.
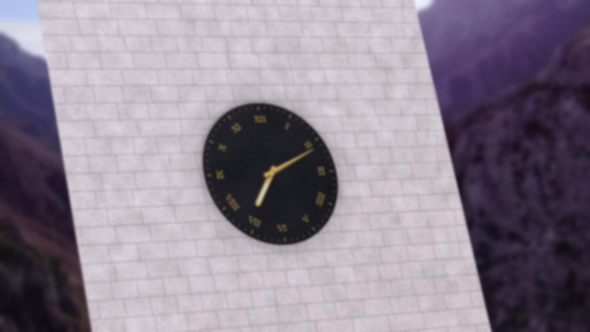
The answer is 7:11
